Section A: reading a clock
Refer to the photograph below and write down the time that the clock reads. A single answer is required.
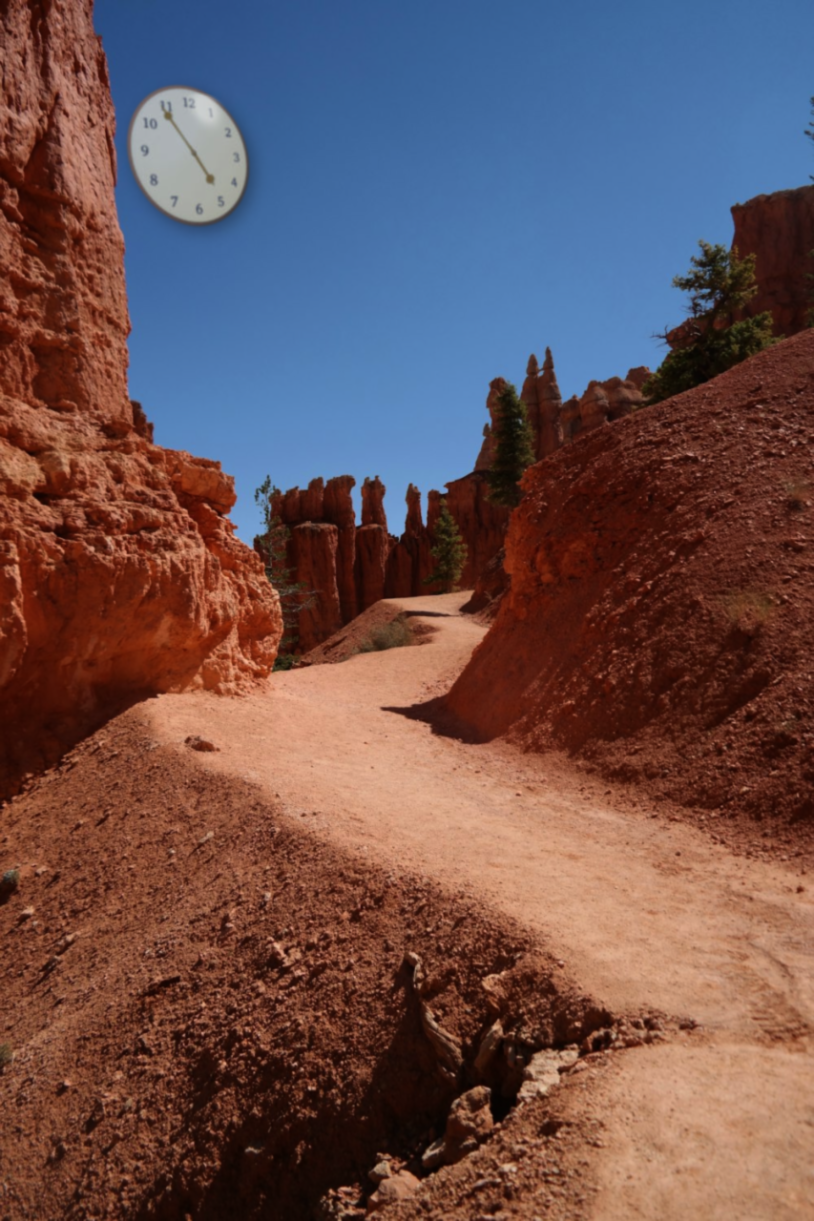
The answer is 4:54
